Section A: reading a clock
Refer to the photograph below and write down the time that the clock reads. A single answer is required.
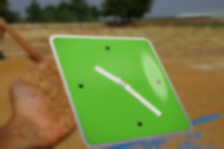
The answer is 10:24
